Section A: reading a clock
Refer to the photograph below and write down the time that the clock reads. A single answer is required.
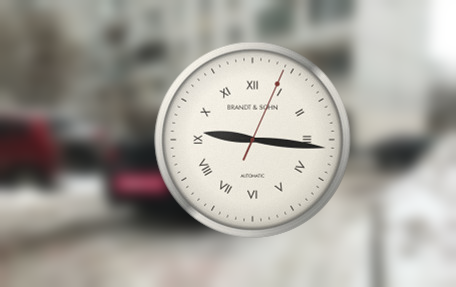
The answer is 9:16:04
